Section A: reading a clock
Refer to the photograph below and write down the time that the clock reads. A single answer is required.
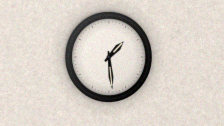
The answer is 1:29
